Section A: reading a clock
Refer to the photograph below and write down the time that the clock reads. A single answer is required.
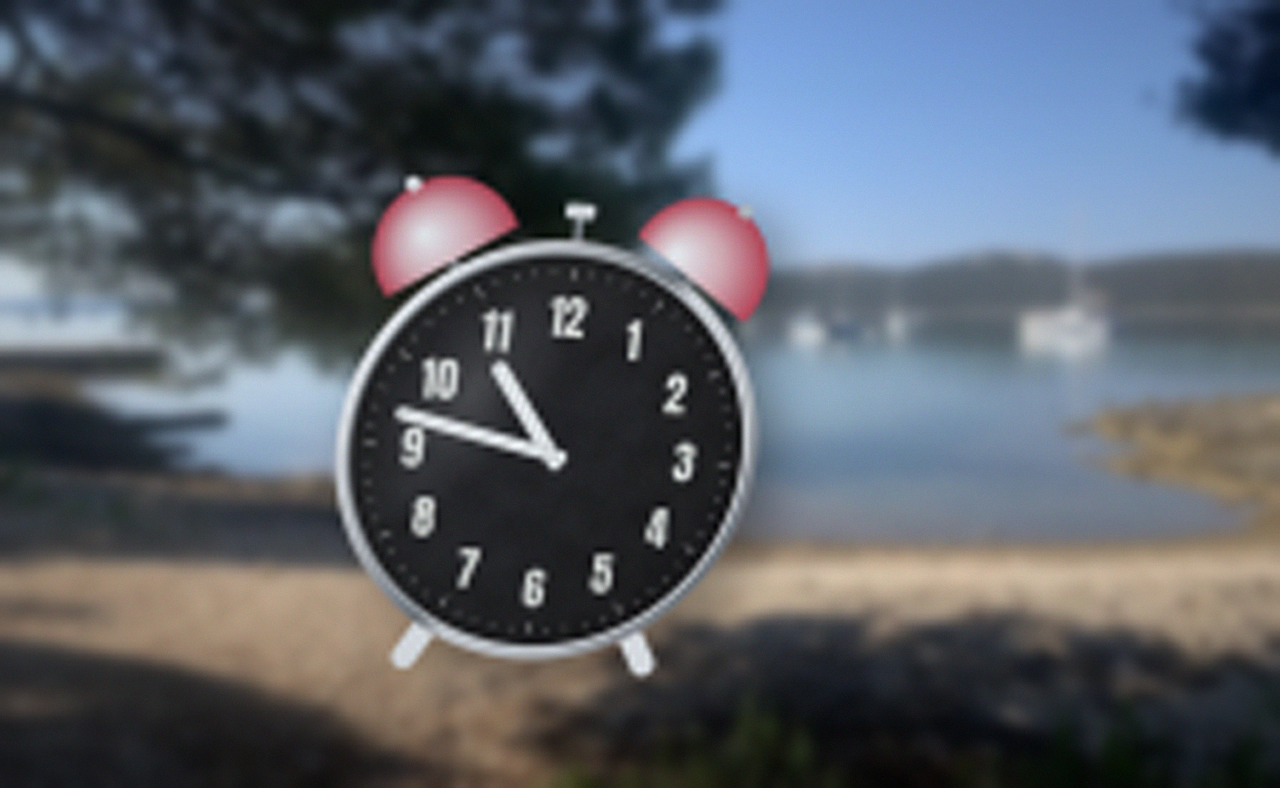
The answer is 10:47
